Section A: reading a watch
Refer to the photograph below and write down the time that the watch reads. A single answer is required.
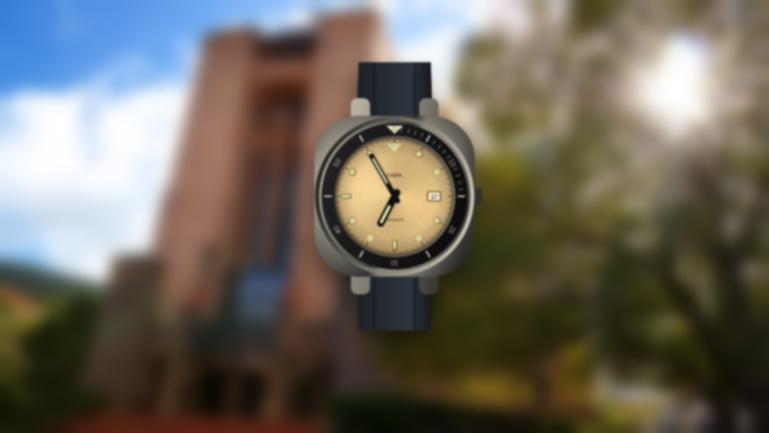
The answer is 6:55
